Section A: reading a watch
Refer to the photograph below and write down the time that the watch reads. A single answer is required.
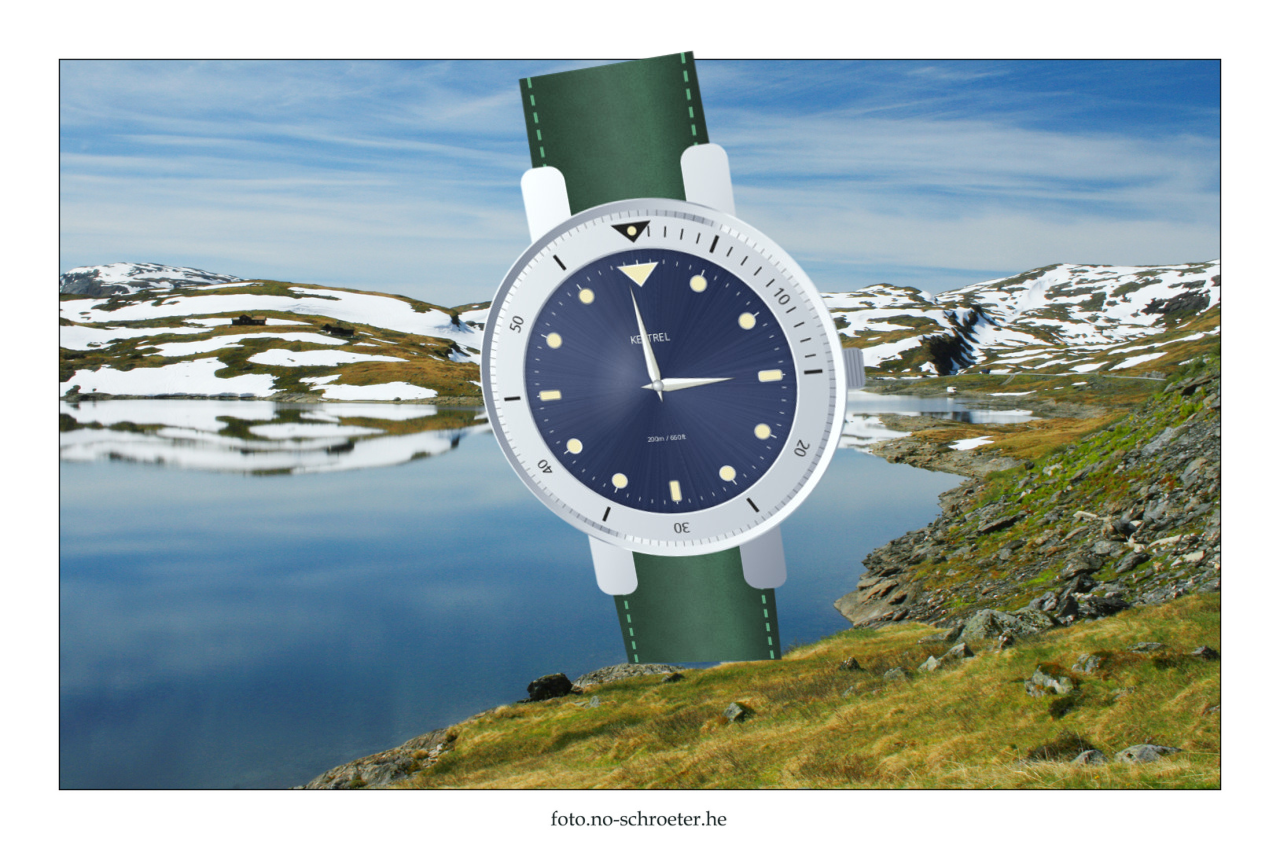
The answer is 2:59
